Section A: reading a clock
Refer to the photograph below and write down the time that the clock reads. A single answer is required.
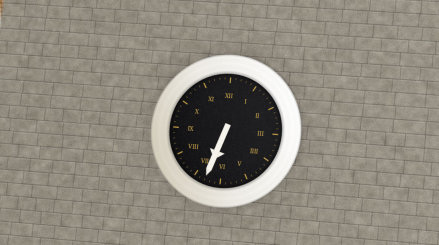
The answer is 6:33
